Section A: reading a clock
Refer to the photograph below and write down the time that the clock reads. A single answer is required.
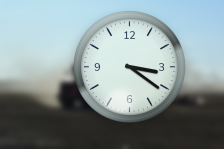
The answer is 3:21
